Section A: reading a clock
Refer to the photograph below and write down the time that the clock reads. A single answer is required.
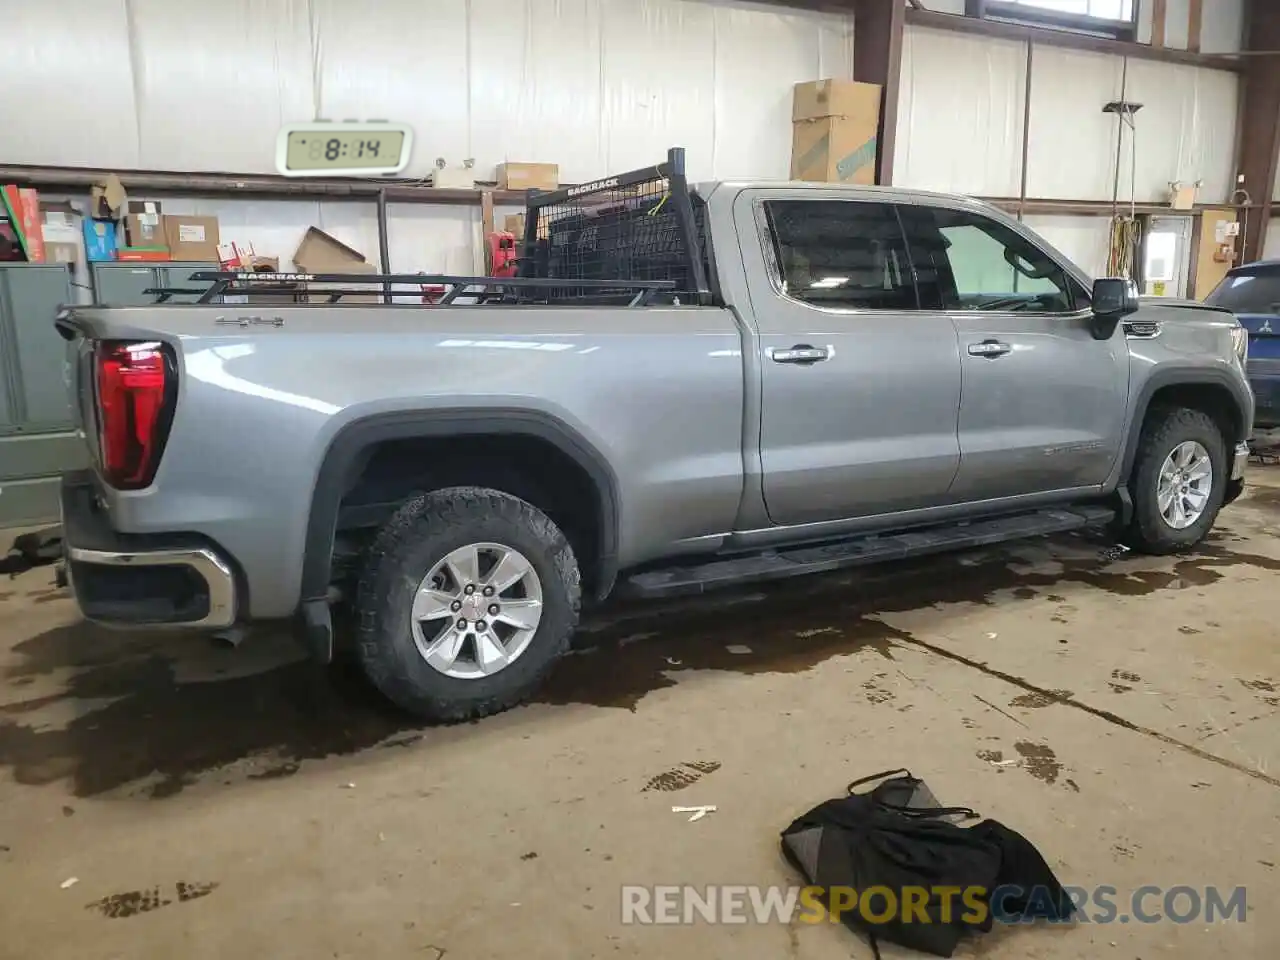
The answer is 8:14
